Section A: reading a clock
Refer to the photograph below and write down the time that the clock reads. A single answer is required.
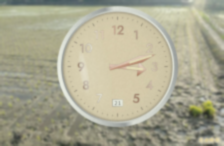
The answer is 3:12
